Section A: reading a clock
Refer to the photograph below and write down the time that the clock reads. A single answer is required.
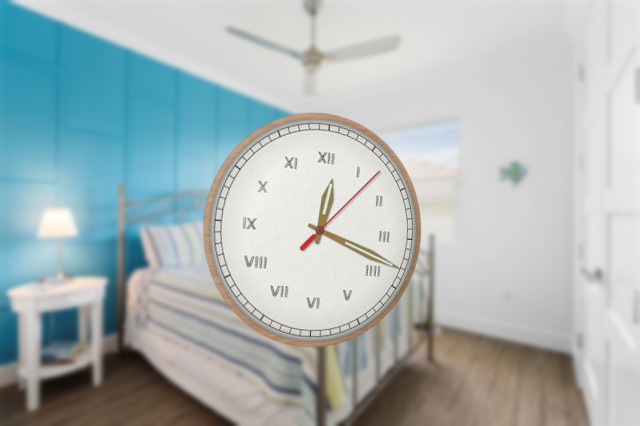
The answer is 12:18:07
